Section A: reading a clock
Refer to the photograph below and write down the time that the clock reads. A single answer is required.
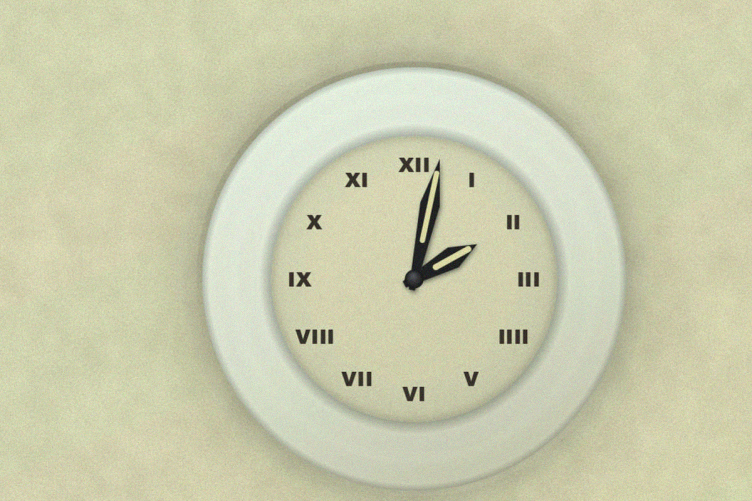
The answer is 2:02
